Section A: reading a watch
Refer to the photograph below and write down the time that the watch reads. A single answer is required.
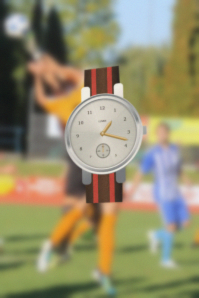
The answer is 1:18
